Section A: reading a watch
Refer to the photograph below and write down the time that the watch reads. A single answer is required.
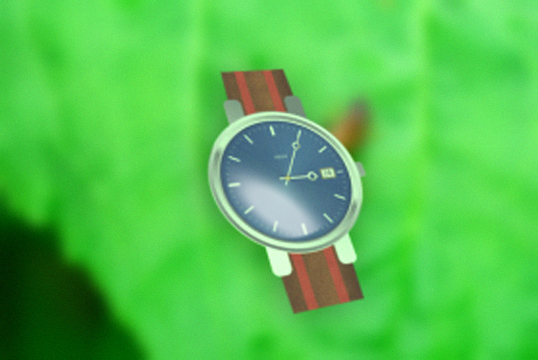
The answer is 3:05
